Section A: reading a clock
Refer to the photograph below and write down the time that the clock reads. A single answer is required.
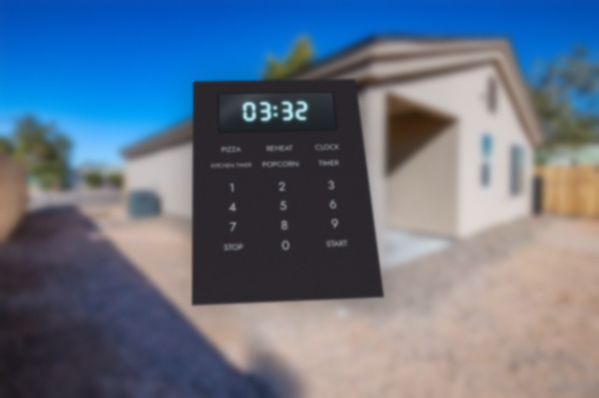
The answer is 3:32
